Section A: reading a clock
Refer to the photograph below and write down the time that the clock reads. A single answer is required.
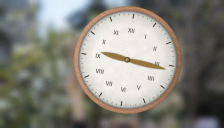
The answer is 9:16
